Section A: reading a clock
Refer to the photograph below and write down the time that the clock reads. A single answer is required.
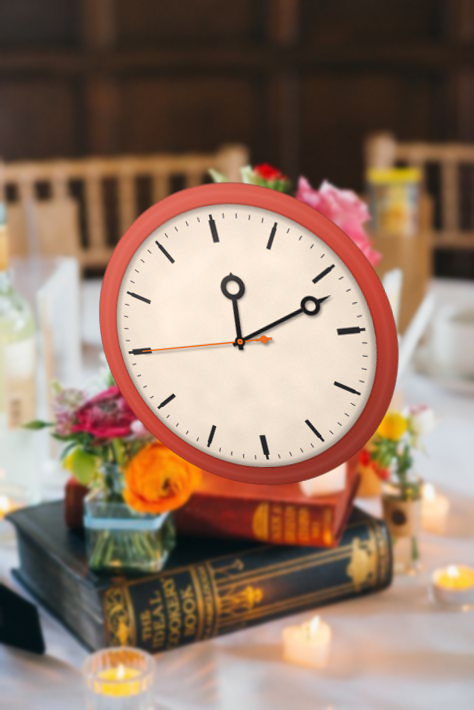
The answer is 12:11:45
